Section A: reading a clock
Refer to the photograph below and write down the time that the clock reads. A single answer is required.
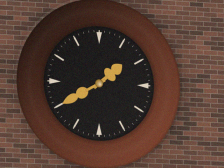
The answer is 1:40
